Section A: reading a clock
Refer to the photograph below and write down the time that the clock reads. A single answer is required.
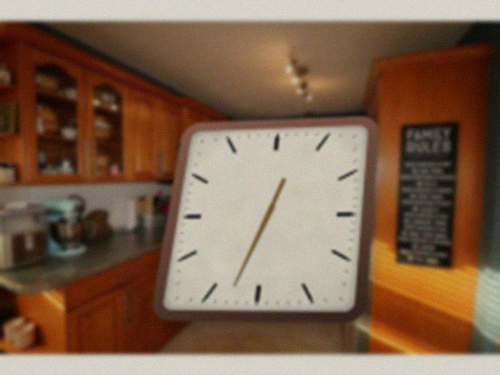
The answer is 12:33
